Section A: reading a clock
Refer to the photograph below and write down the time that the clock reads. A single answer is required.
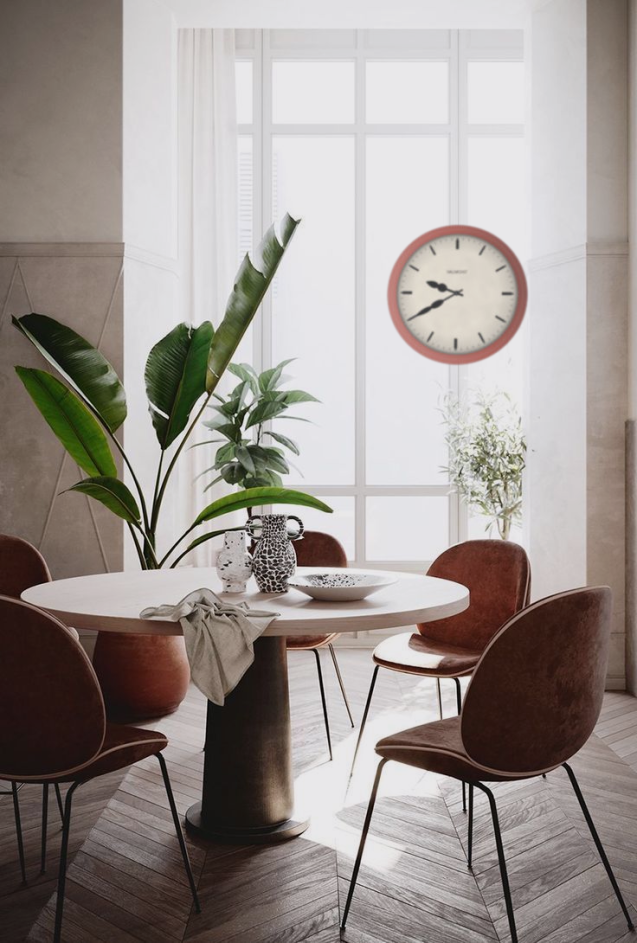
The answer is 9:40
